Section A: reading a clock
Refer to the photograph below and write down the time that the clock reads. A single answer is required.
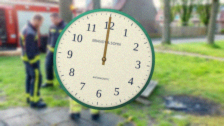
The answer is 12:00
